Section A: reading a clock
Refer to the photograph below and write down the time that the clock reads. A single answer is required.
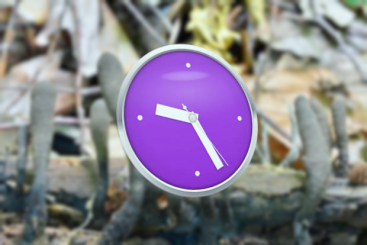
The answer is 9:25:24
